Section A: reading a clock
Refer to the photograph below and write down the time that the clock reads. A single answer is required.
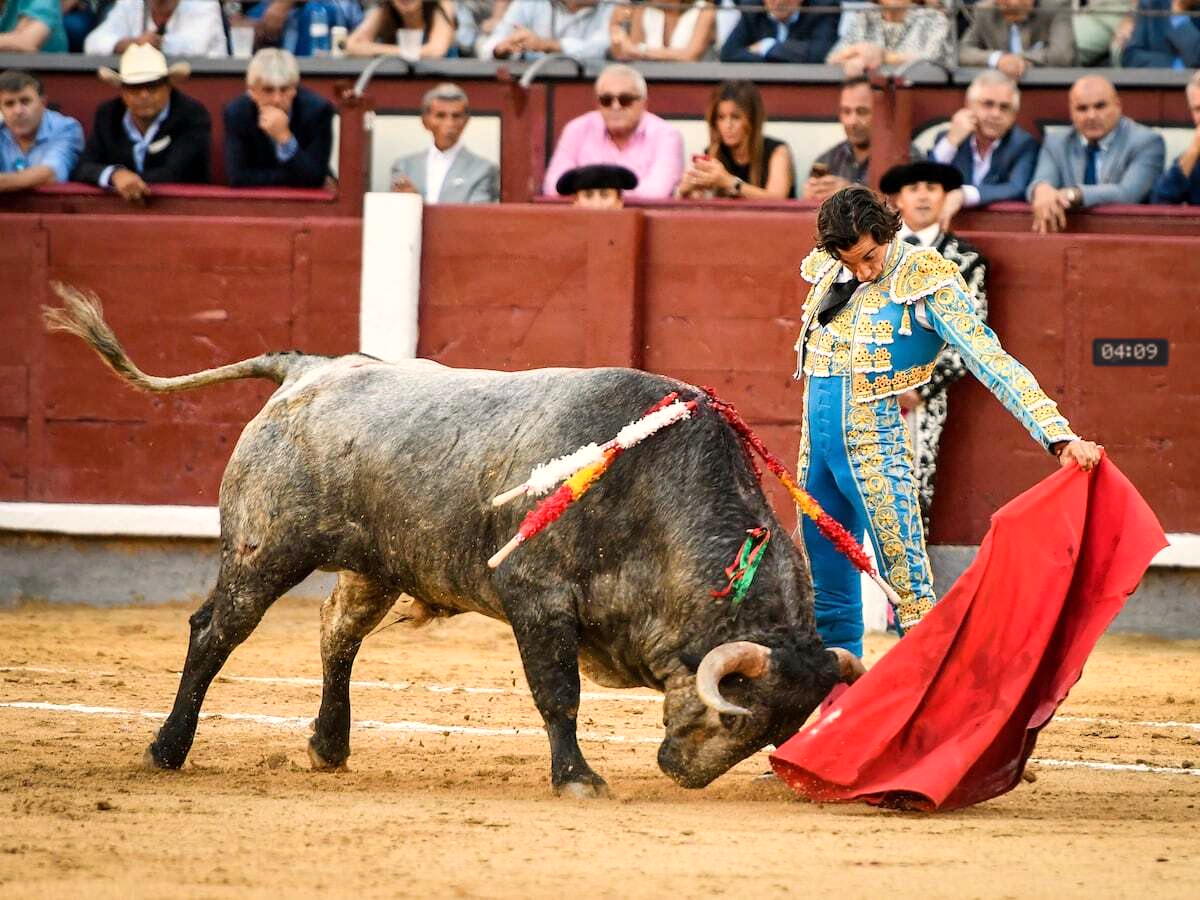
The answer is 4:09
